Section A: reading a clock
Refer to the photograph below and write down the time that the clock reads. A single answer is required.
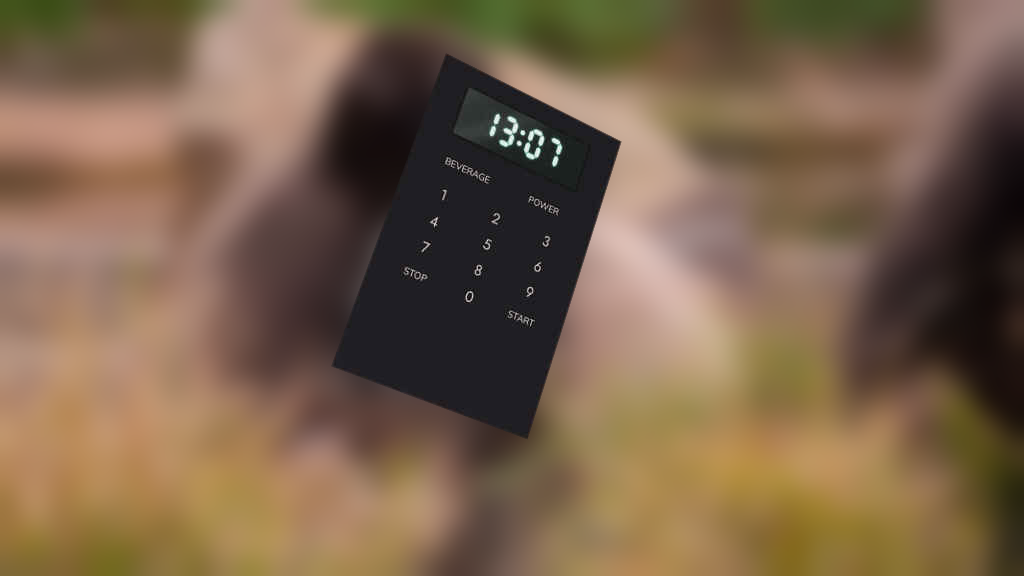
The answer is 13:07
